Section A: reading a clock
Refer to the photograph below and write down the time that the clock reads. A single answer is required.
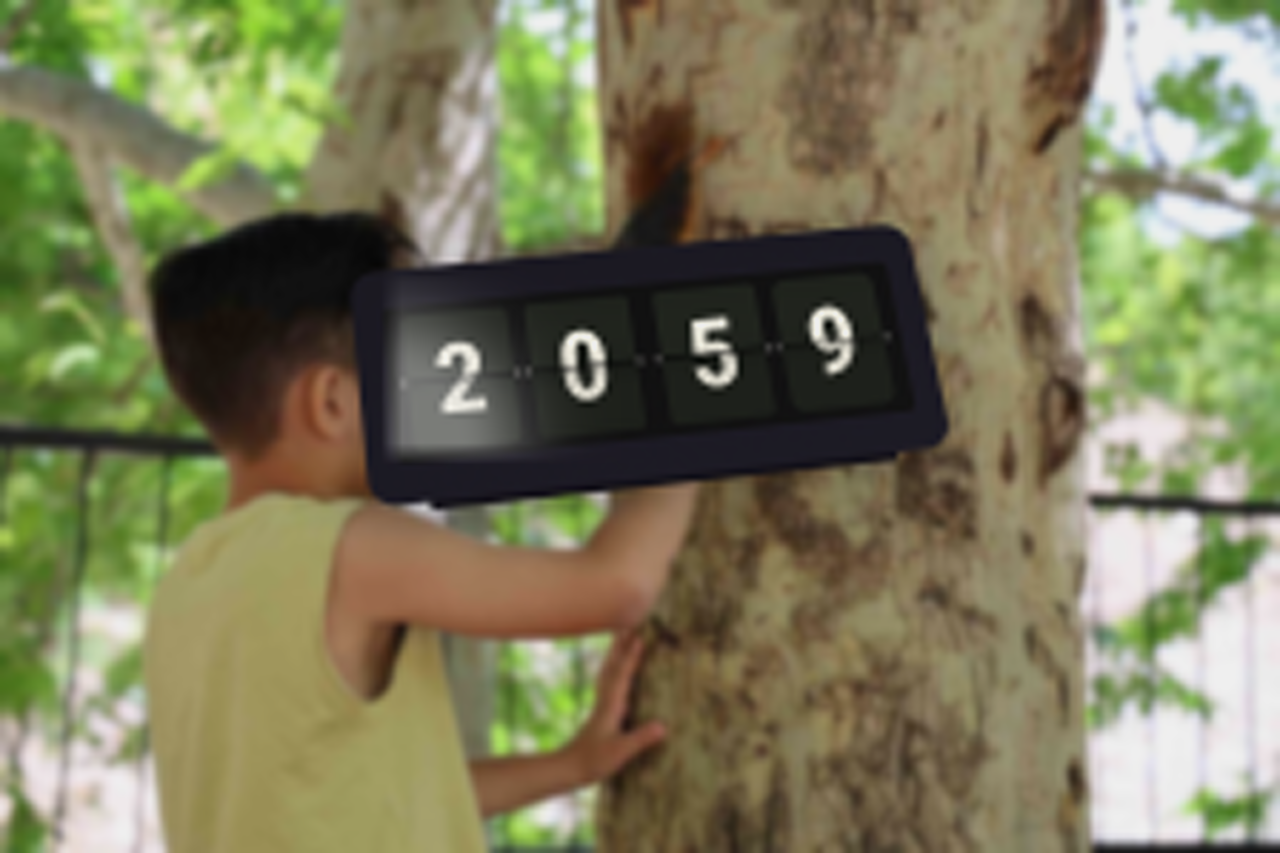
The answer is 20:59
